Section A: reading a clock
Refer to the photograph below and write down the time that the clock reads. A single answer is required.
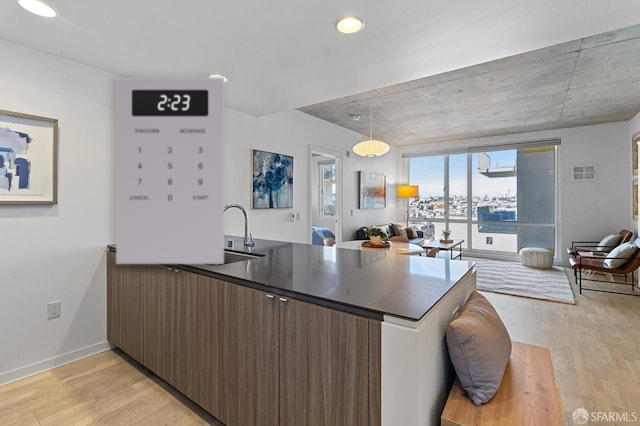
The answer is 2:23
